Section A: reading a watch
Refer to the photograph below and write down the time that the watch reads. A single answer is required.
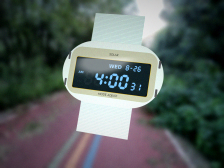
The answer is 4:00:31
